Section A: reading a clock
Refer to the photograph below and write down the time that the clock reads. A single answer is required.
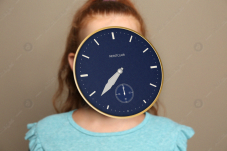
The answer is 7:38
